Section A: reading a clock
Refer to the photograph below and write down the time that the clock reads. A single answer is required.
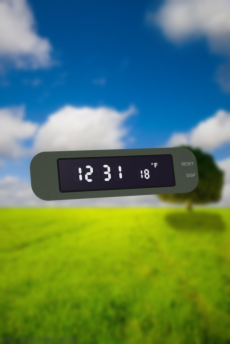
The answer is 12:31
